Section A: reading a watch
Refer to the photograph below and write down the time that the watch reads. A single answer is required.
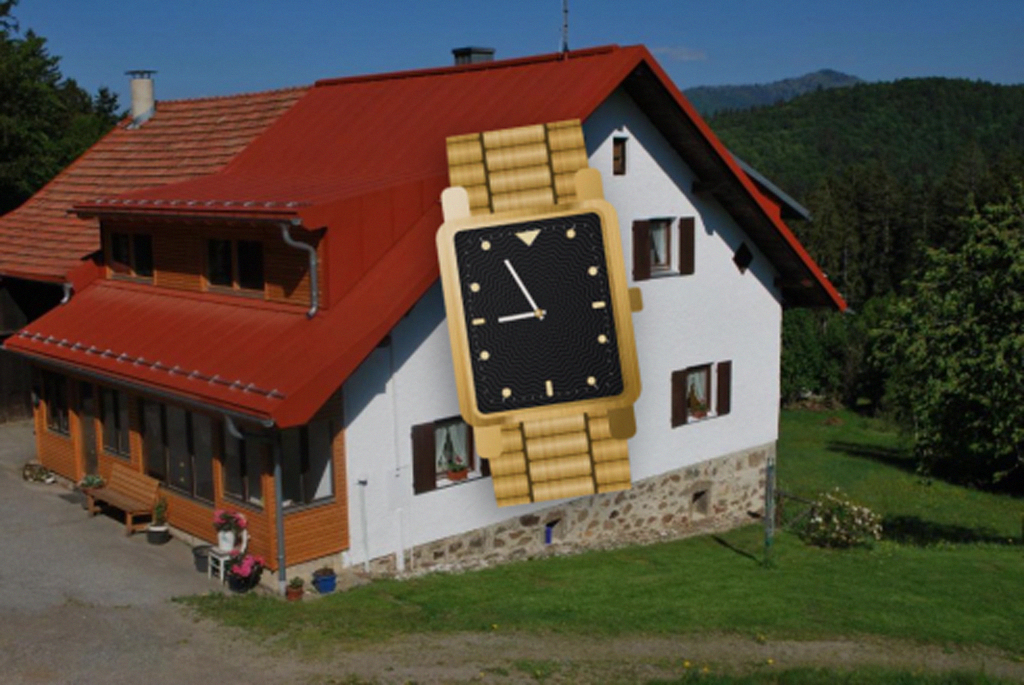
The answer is 8:56
